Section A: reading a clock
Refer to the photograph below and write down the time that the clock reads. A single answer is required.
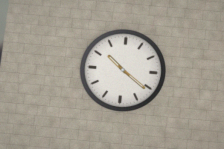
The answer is 10:21
